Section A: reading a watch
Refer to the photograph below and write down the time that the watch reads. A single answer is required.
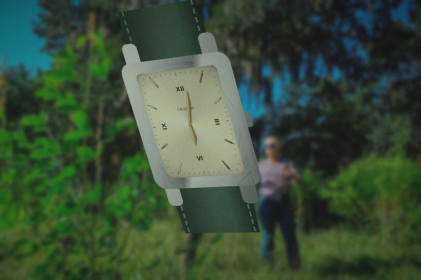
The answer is 6:02
